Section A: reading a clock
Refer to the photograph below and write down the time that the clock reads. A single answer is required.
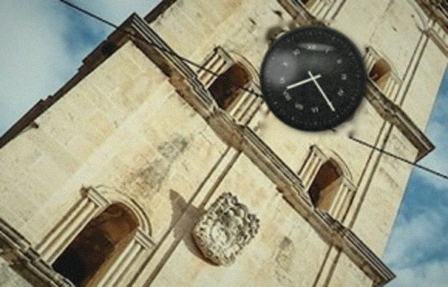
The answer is 8:25
